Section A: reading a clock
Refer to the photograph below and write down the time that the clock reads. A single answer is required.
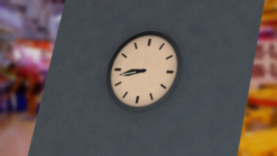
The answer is 8:43
